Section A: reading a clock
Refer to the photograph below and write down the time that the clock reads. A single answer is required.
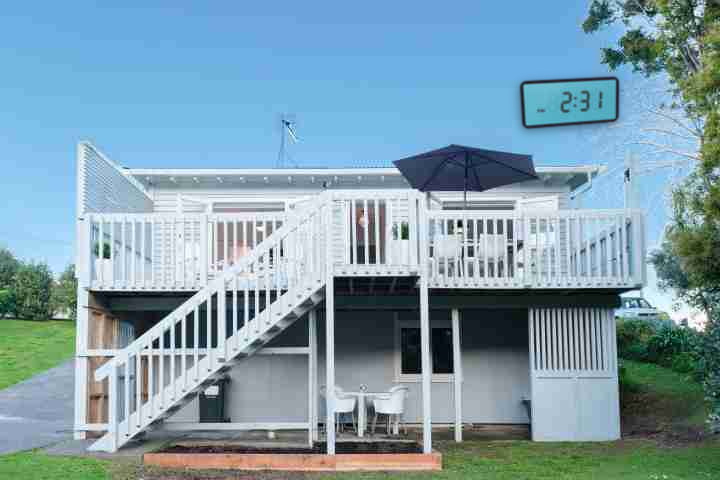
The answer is 2:31
